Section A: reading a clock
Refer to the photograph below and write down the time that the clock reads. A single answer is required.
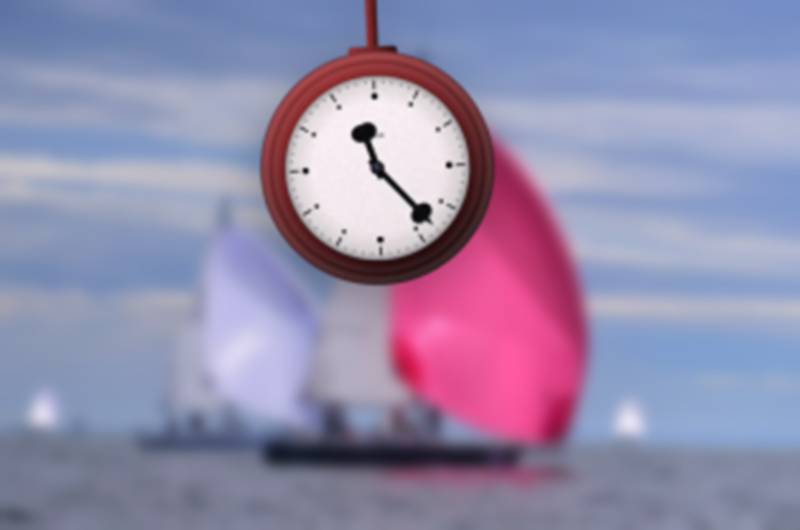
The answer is 11:23
